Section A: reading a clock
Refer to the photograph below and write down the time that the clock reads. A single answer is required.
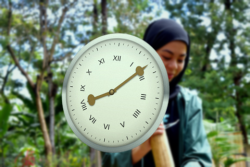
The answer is 8:08
